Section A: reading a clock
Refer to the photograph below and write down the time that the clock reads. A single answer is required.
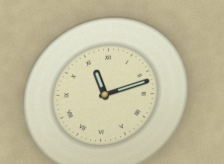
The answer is 11:12
